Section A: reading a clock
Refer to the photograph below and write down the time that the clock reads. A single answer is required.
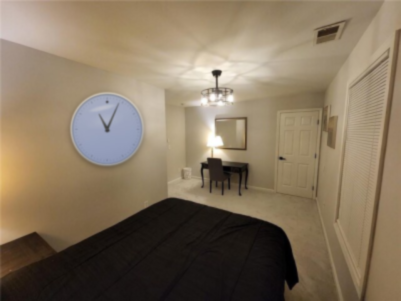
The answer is 11:04
